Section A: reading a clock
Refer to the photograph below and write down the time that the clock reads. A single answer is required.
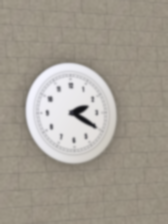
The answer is 2:20
